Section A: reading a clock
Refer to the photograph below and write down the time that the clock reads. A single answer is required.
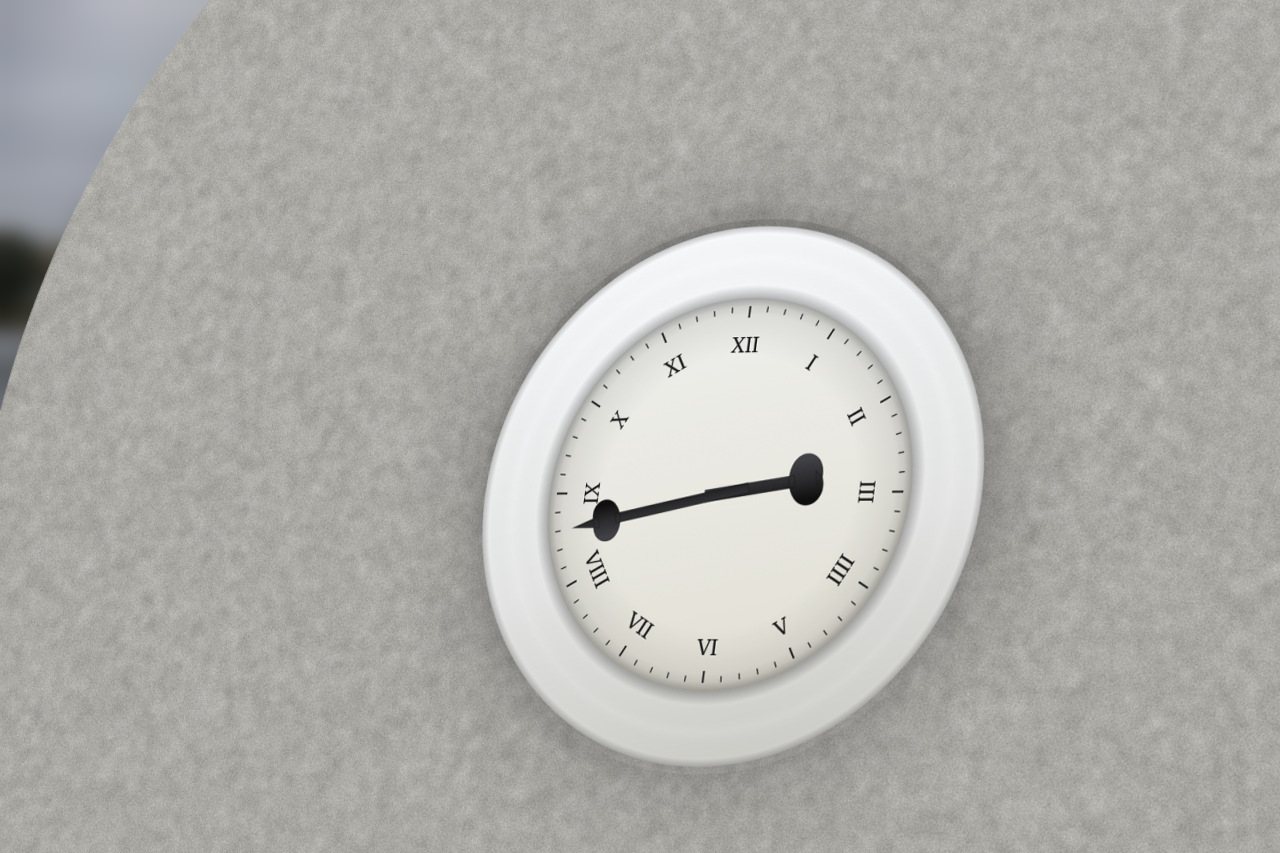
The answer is 2:43
